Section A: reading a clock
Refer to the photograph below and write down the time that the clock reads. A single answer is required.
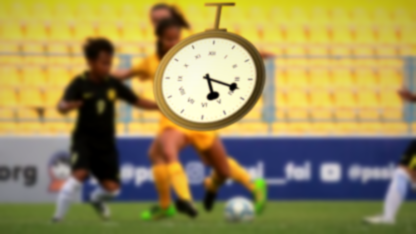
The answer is 5:18
